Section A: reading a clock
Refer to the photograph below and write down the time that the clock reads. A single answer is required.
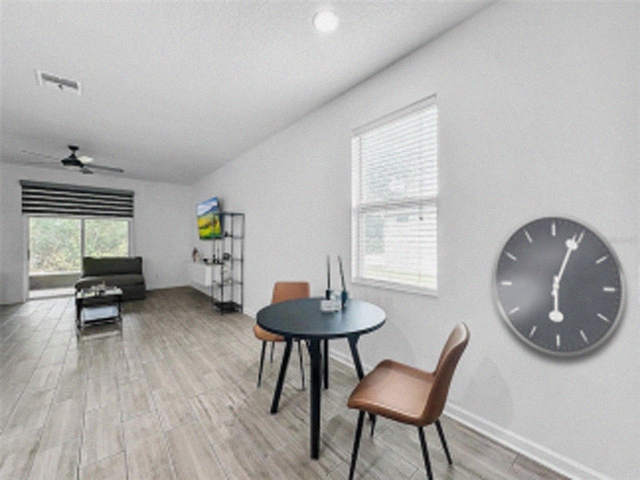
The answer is 6:04
